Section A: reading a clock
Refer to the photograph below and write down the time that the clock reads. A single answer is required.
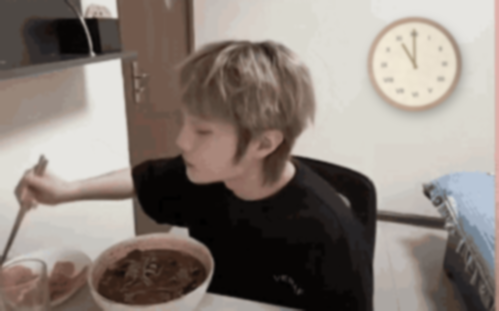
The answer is 11:00
